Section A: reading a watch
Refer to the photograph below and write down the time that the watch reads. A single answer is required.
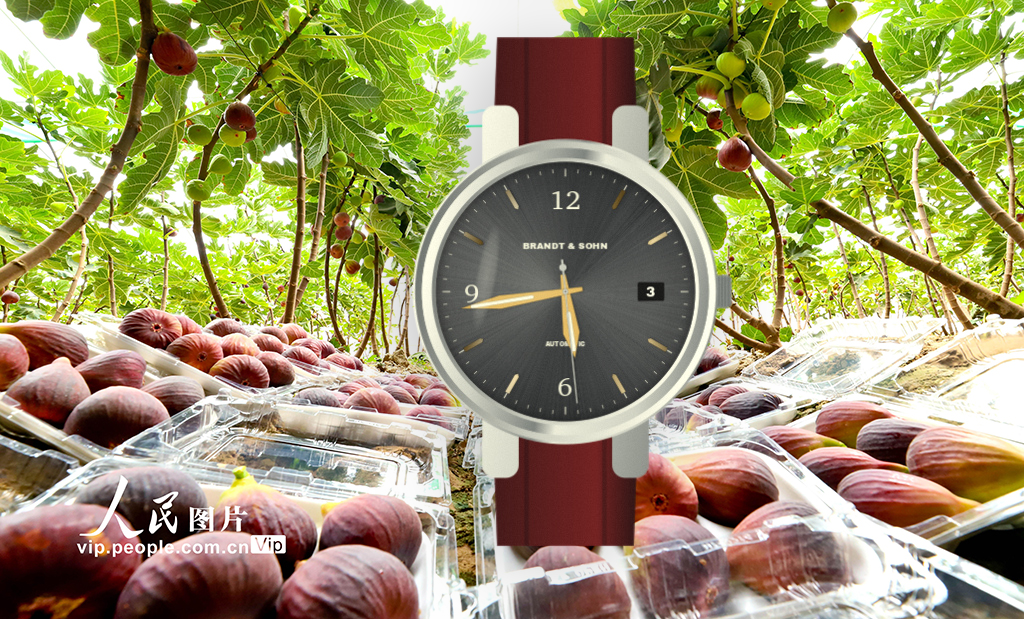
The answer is 5:43:29
